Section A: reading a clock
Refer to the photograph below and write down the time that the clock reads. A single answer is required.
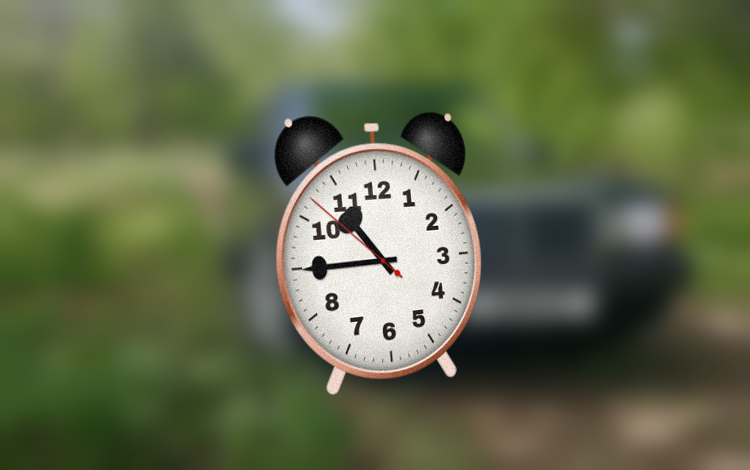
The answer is 10:44:52
